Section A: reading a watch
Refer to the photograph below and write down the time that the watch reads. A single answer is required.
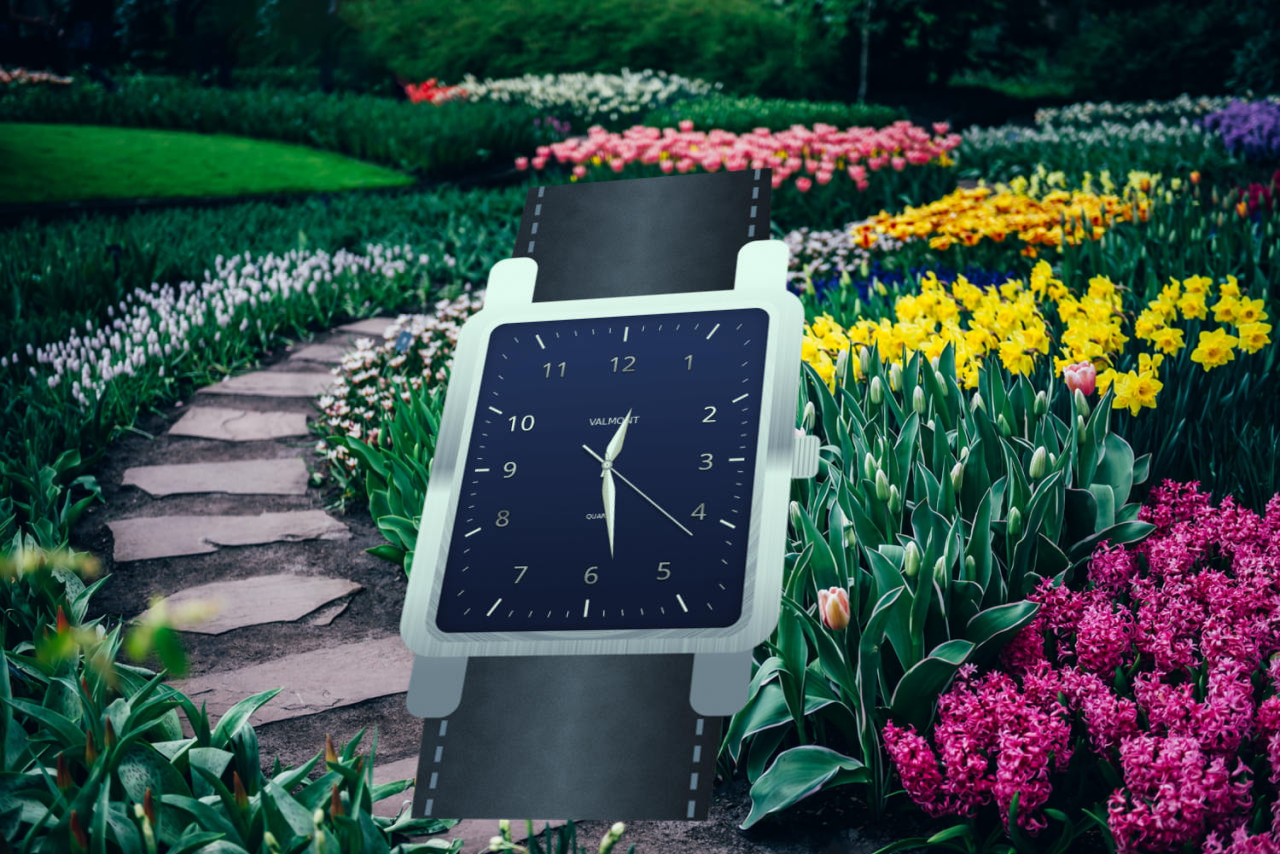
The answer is 12:28:22
